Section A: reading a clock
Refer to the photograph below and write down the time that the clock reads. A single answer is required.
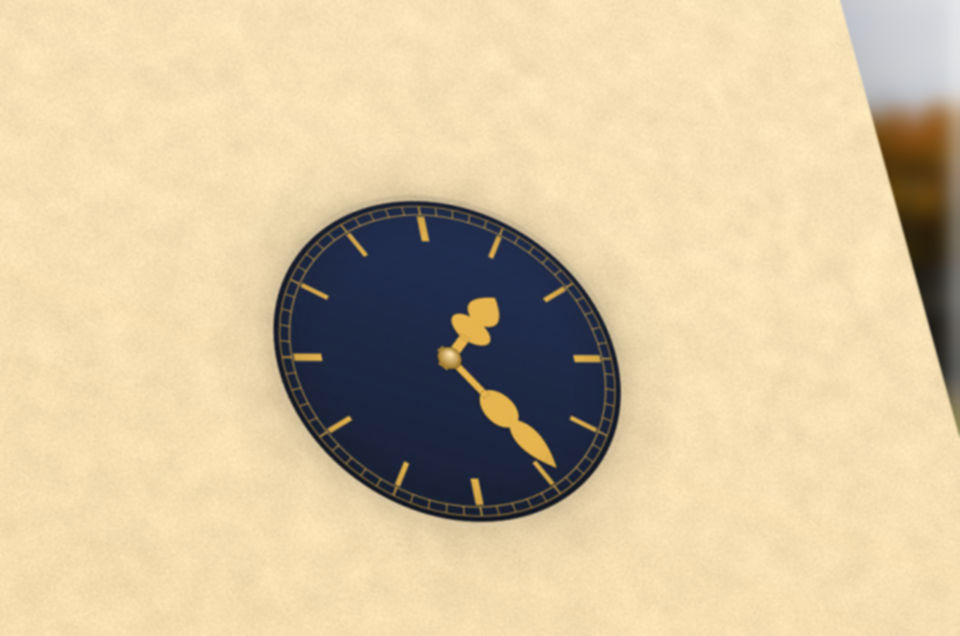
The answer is 1:24
